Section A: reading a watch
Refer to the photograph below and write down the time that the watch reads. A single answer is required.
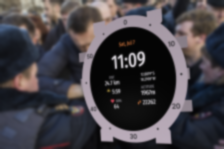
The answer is 11:09
